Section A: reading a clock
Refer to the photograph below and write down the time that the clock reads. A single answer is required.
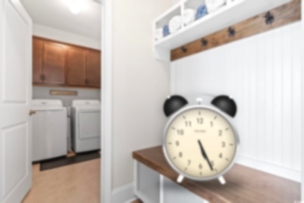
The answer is 5:26
